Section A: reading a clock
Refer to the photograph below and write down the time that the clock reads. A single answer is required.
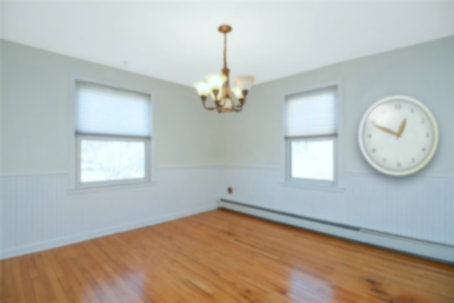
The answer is 12:49
